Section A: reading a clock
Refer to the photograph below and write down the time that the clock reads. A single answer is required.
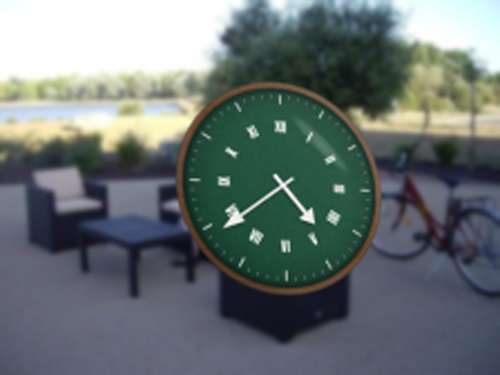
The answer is 4:39
